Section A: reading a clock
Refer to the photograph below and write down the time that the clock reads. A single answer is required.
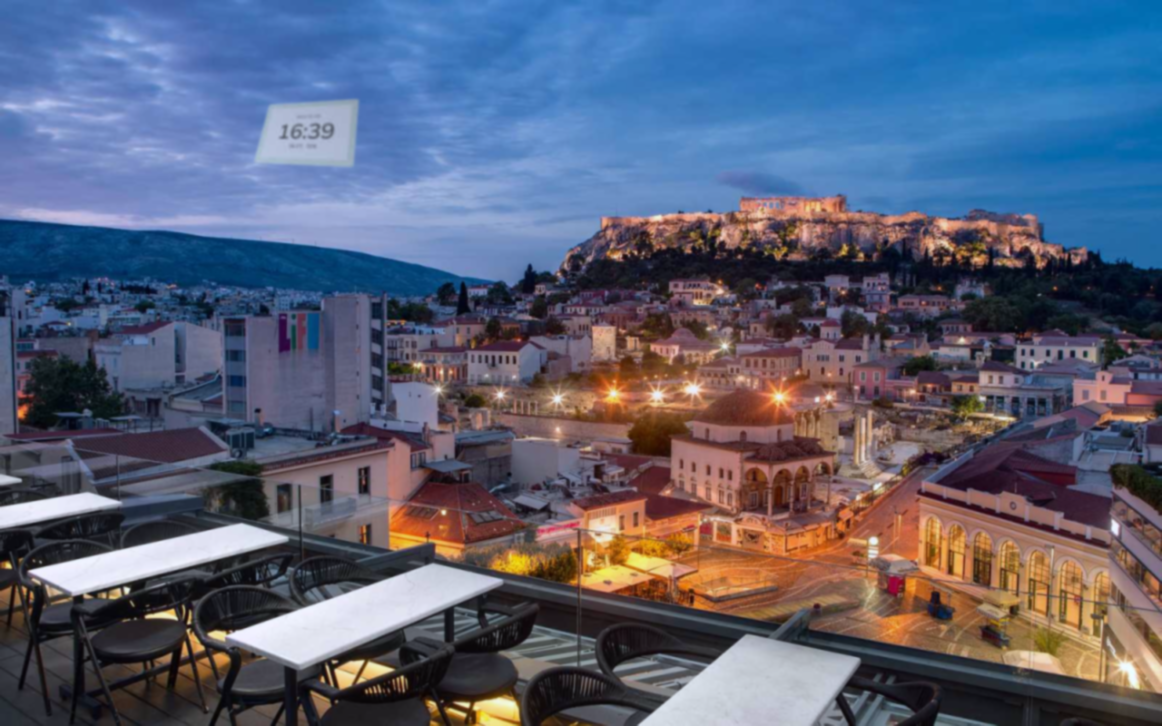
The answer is 16:39
